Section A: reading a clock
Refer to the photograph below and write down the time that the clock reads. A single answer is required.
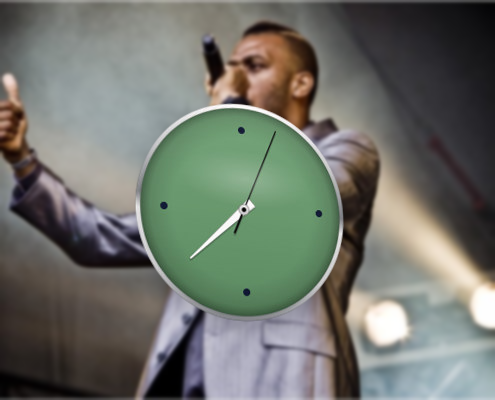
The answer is 7:38:04
